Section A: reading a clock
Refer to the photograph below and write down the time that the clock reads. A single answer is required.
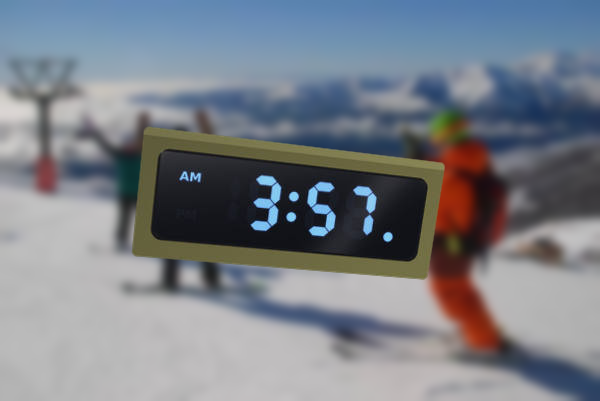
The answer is 3:57
